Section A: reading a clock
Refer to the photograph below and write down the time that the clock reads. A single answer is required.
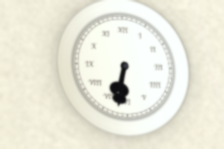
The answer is 6:32
